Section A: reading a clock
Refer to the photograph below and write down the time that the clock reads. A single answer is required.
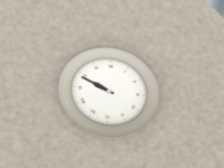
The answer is 9:49
